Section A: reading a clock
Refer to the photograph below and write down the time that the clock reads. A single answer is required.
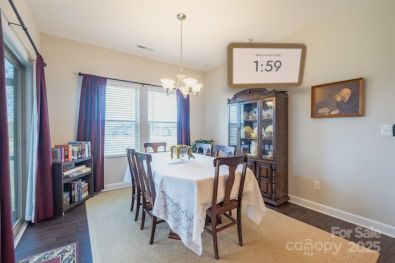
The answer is 1:59
